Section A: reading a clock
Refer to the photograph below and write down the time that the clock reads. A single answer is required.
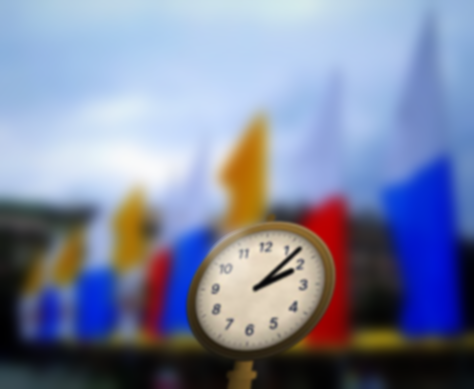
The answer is 2:07
